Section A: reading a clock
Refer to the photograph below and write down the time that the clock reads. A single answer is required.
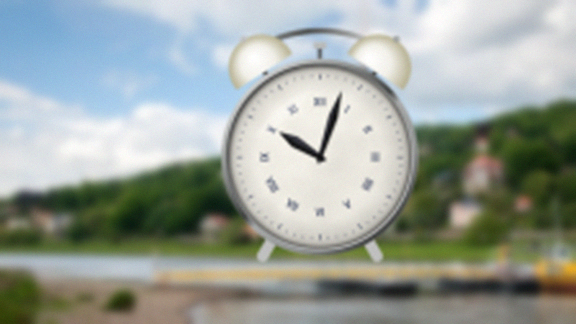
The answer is 10:03
